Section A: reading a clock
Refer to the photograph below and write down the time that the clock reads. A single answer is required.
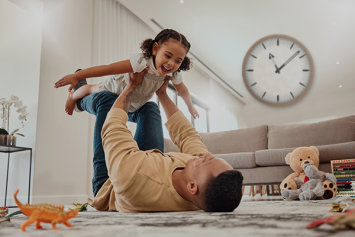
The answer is 11:08
